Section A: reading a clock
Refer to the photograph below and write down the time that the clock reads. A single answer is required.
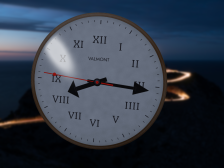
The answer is 8:15:46
